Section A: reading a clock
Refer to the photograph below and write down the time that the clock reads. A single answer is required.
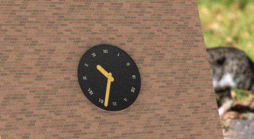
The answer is 10:33
